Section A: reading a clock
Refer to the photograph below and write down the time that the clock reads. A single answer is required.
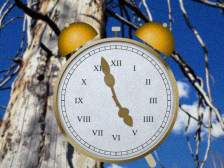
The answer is 4:57
